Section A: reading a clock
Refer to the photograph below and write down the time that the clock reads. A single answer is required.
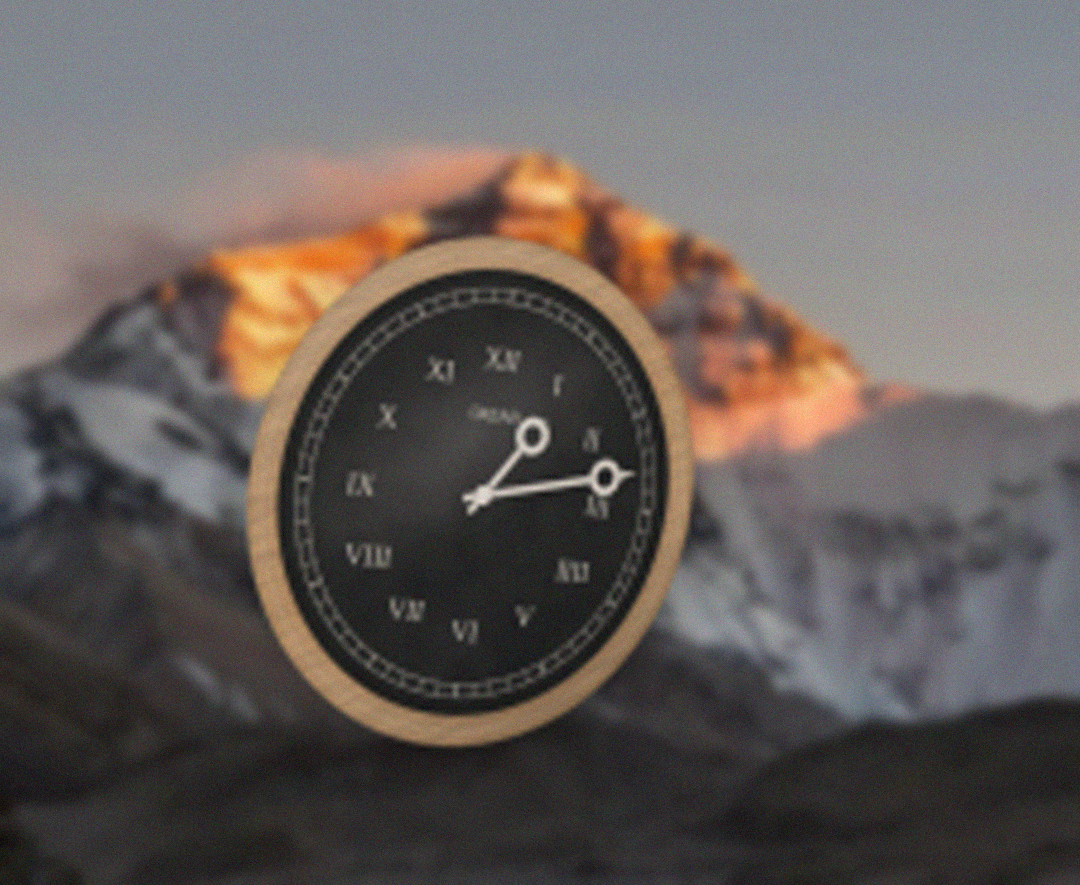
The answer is 1:13
